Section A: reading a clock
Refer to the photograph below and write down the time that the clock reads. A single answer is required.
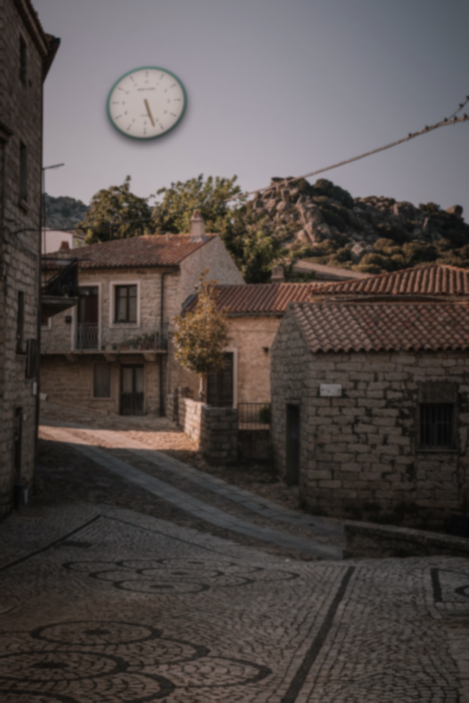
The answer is 5:27
